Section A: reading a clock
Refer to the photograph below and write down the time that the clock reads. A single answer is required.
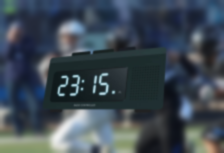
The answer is 23:15
